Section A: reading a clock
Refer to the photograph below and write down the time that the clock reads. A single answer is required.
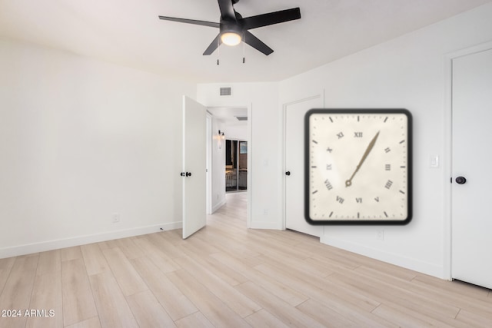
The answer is 7:05
